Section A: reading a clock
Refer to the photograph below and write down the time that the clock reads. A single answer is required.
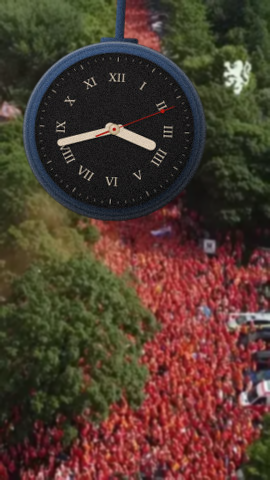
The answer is 3:42:11
